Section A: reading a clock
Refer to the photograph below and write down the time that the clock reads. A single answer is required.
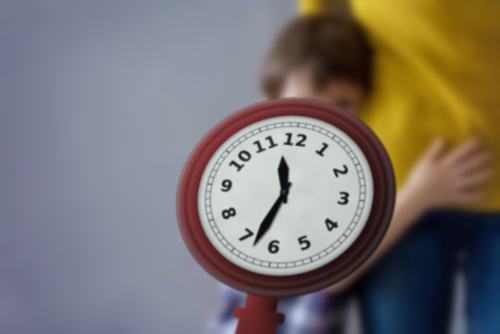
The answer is 11:33
